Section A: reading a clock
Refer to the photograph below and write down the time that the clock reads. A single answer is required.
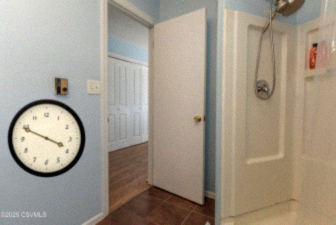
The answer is 3:49
